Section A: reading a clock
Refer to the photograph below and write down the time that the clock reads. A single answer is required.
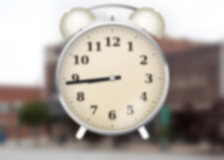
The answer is 8:44
